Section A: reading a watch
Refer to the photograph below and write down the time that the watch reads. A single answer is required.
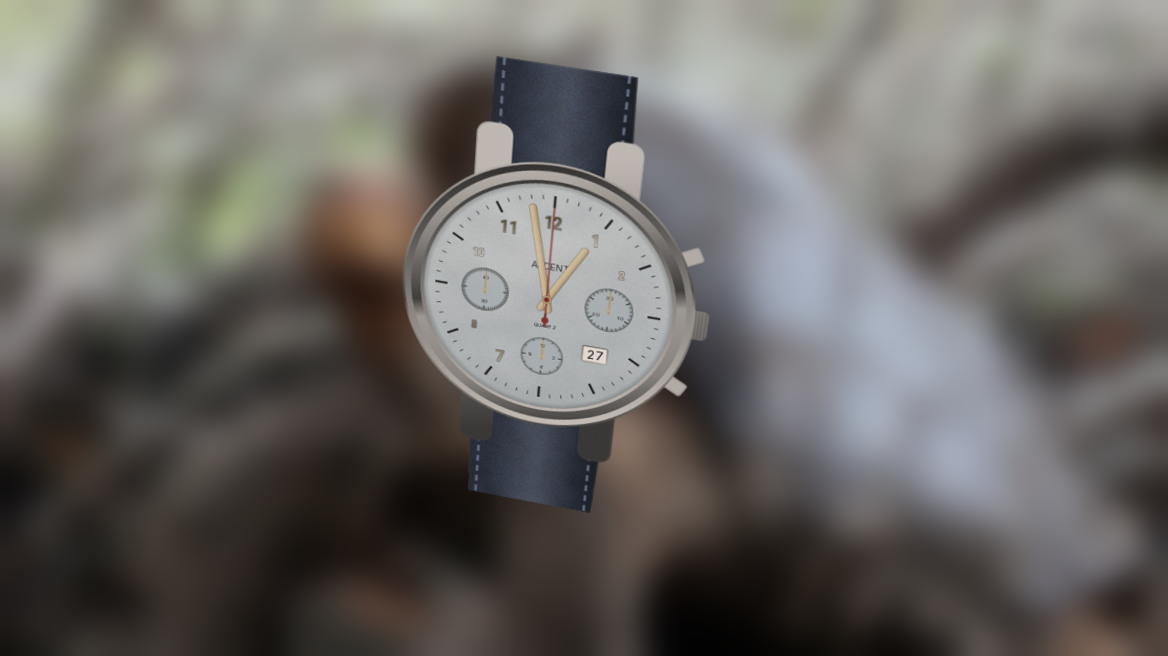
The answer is 12:58
